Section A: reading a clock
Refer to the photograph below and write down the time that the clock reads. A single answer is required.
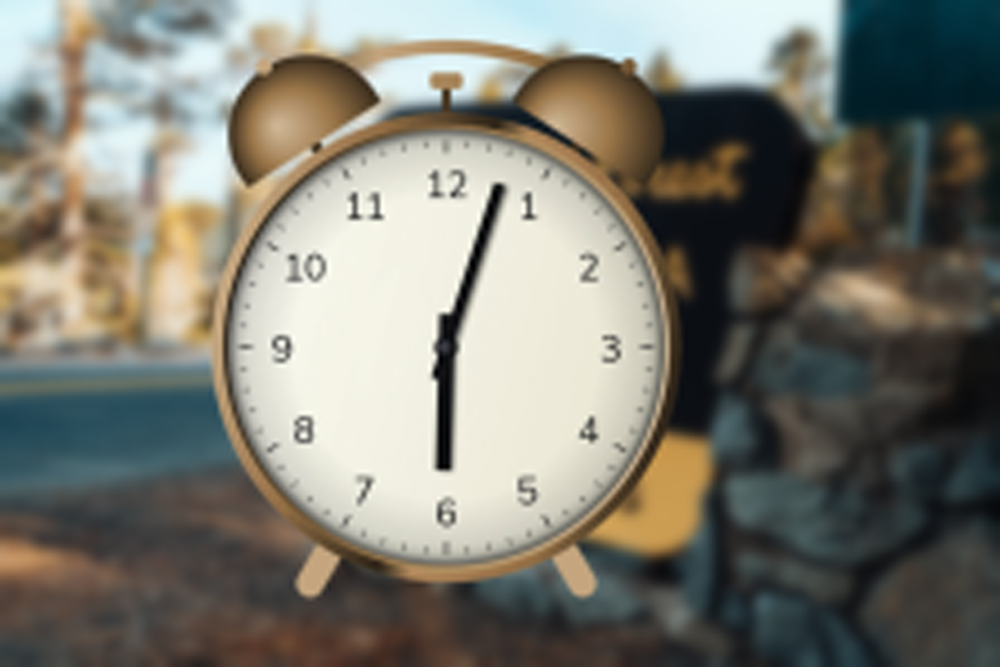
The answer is 6:03
